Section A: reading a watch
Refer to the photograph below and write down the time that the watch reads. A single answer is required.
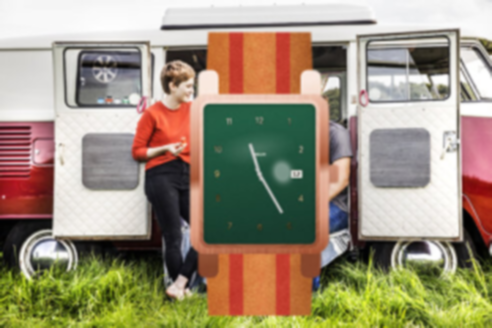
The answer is 11:25
